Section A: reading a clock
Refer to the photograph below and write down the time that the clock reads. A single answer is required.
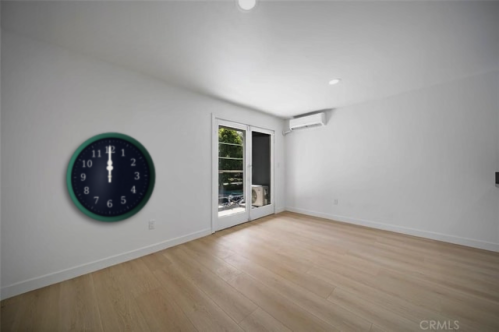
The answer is 12:00
